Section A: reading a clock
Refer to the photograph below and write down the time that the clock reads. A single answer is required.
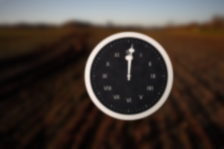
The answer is 12:01
